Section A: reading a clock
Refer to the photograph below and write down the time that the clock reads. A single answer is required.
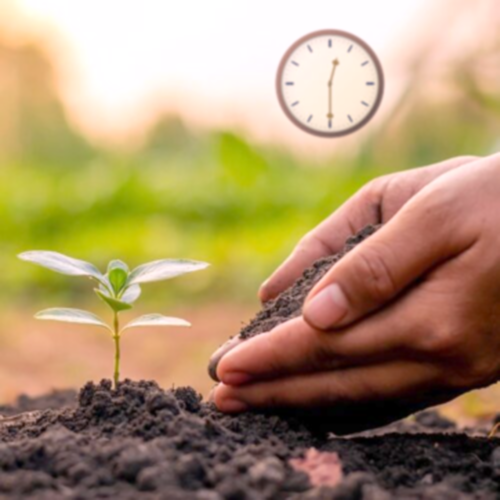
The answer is 12:30
